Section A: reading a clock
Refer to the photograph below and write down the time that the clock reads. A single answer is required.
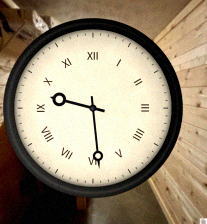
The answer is 9:29
